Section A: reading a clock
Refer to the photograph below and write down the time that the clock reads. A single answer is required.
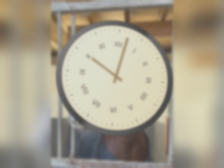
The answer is 10:02
